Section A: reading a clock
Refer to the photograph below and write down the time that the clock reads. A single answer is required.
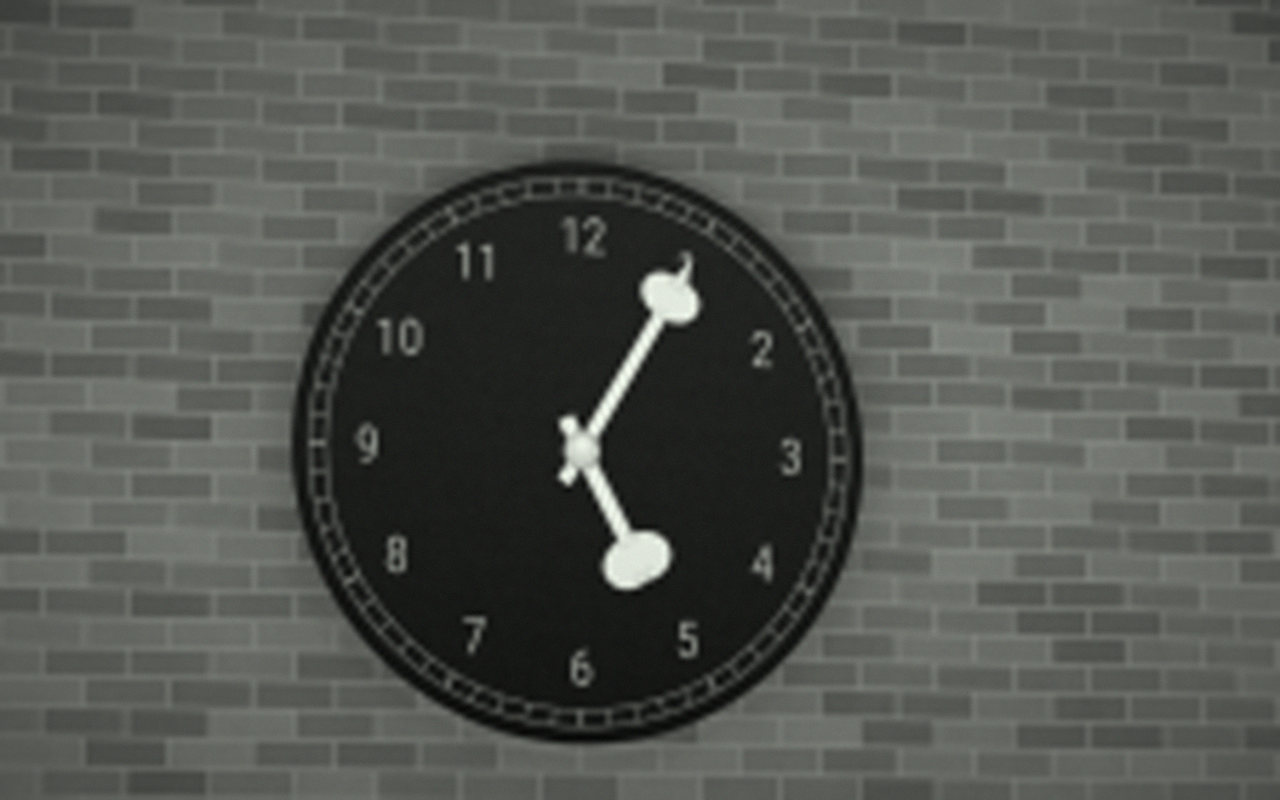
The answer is 5:05
